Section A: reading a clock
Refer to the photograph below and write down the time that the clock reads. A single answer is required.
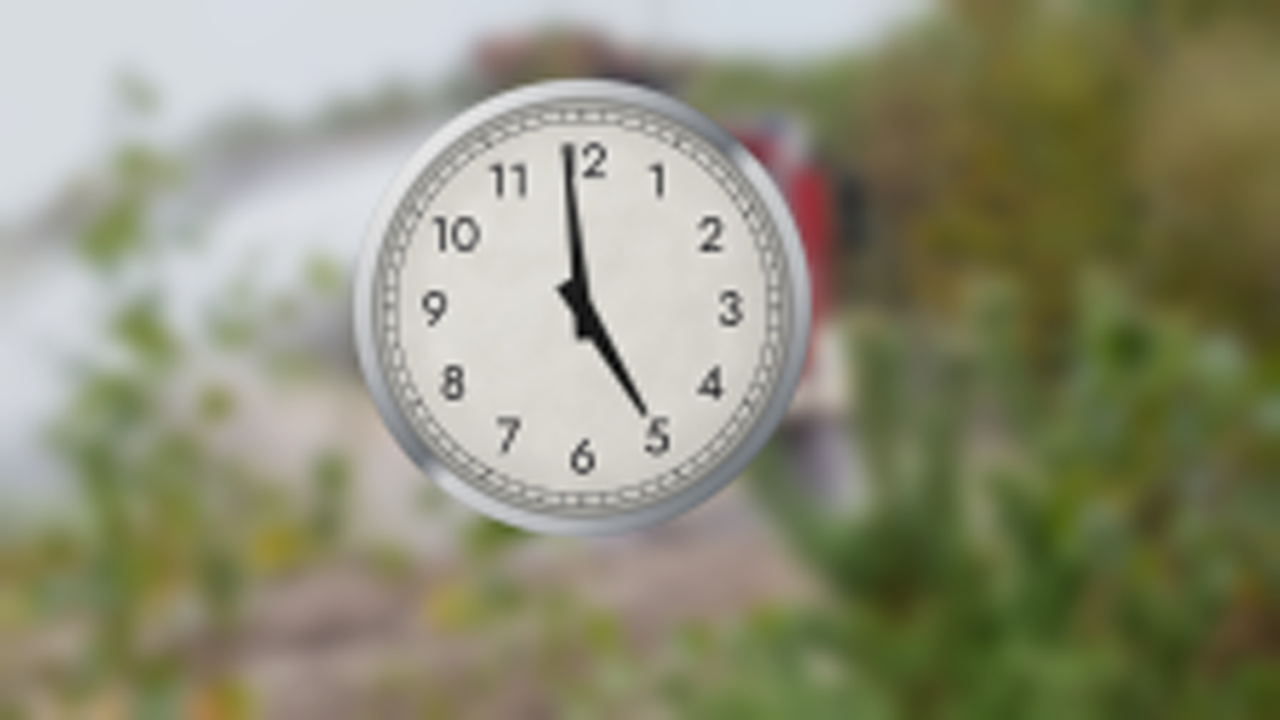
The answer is 4:59
